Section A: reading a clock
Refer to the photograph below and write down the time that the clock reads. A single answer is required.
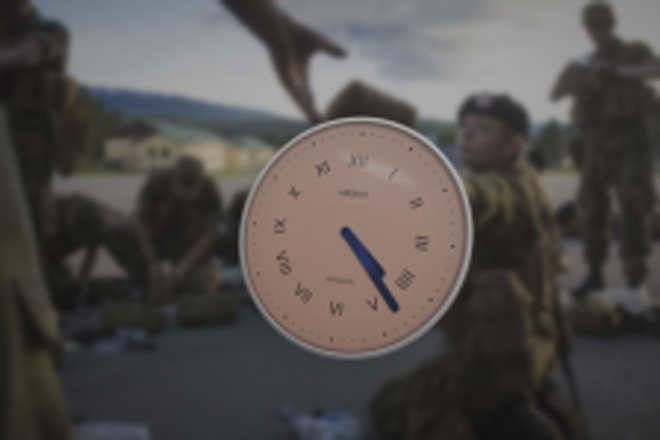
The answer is 4:23
